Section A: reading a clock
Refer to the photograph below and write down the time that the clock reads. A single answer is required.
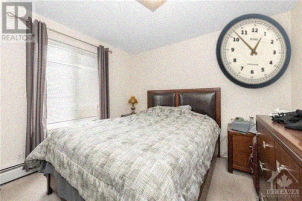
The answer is 12:52
